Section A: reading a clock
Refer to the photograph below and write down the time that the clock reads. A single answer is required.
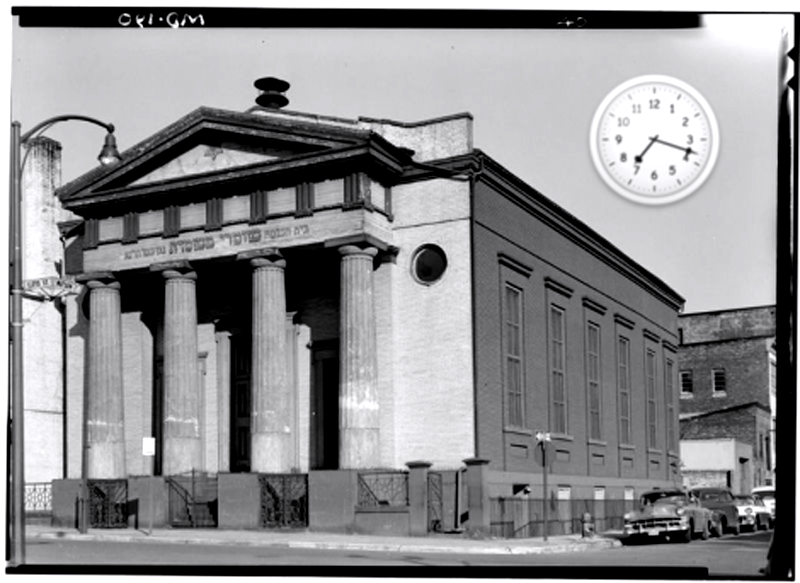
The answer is 7:18
